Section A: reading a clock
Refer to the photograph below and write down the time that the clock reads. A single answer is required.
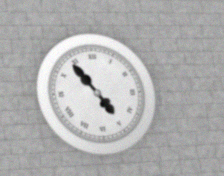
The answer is 4:54
